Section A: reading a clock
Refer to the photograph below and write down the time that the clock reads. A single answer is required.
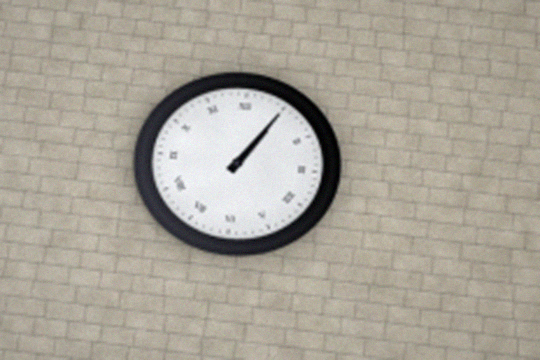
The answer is 1:05
